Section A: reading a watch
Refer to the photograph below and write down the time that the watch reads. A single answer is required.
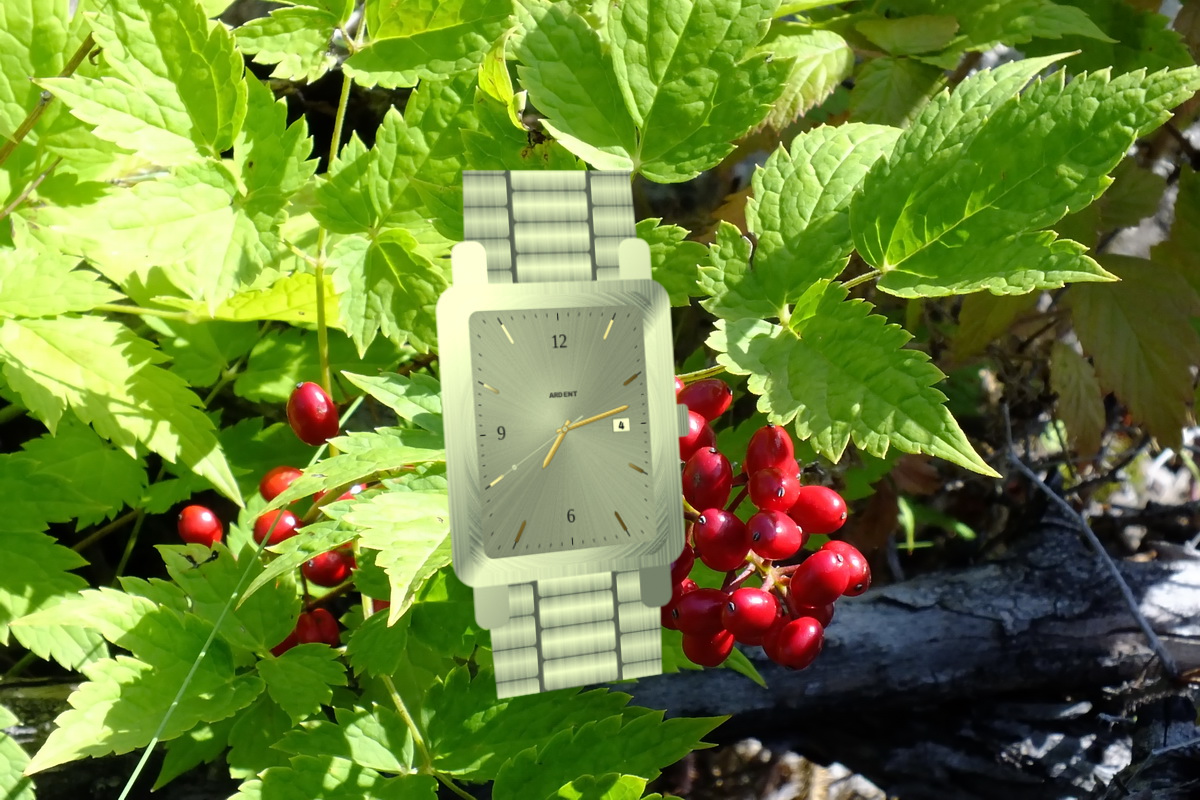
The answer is 7:12:40
